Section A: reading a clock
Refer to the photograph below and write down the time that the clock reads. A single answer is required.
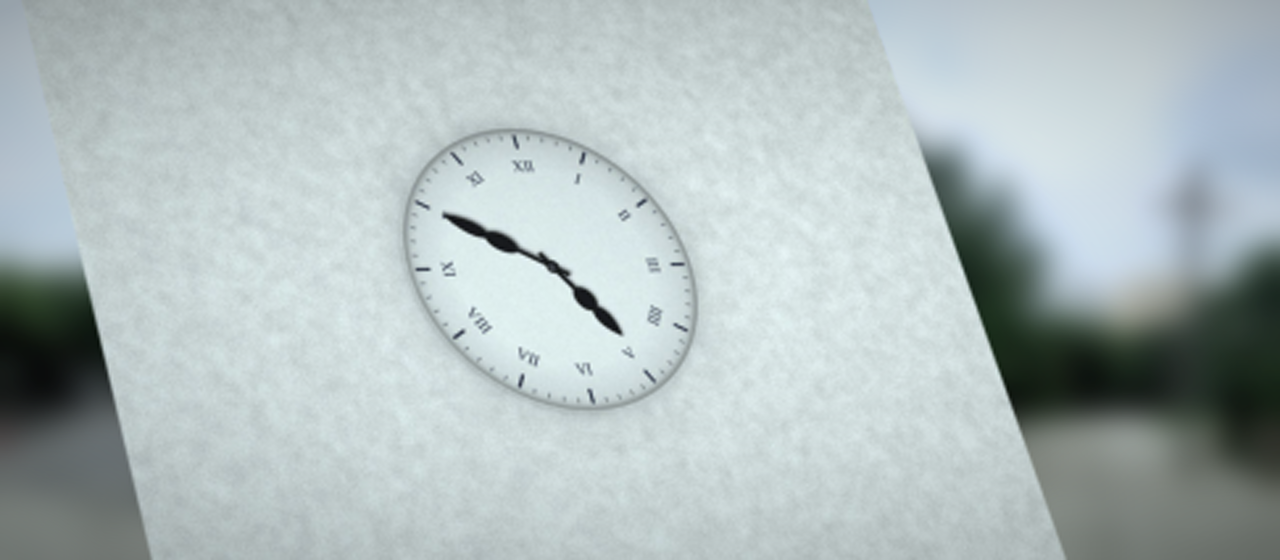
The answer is 4:50
